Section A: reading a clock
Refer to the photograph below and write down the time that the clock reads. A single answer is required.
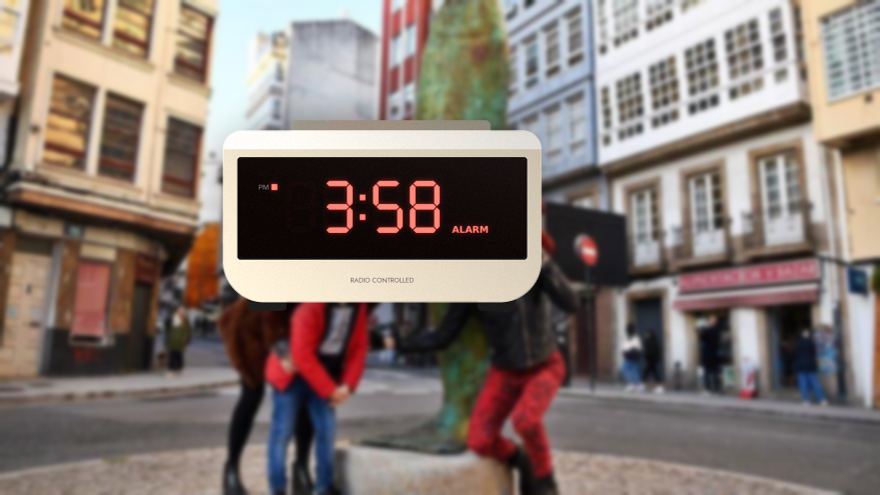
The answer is 3:58
